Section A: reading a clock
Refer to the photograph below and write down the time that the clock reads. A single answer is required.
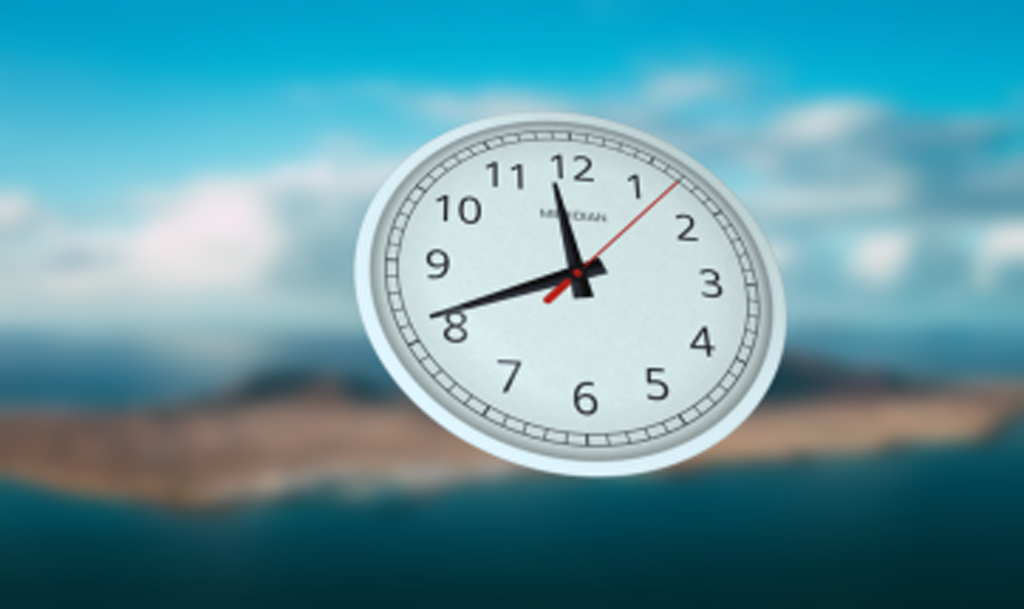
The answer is 11:41:07
